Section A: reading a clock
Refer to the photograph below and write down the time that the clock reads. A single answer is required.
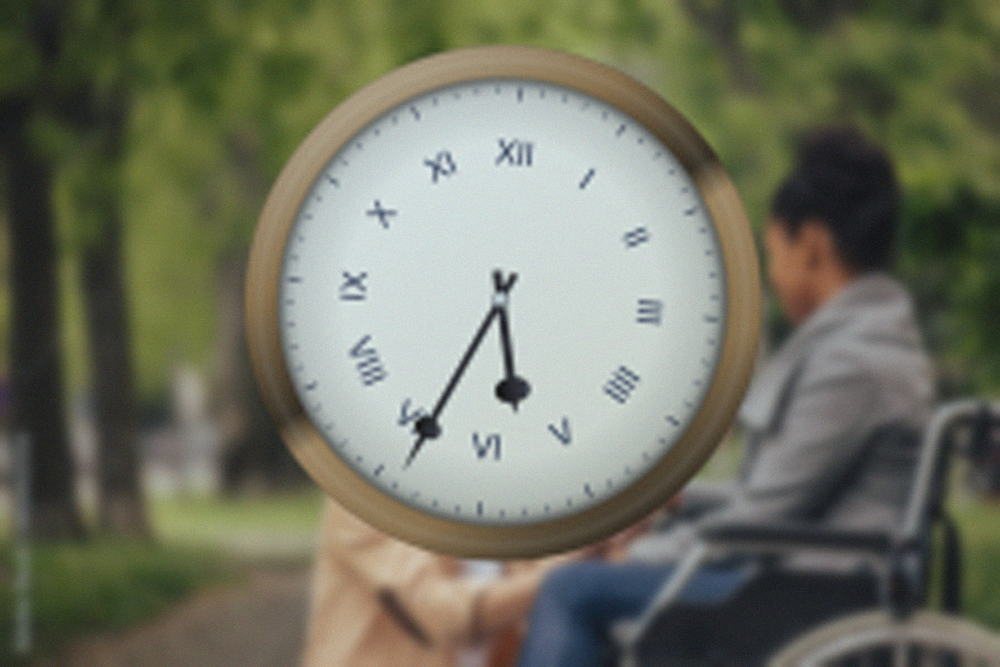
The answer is 5:34
